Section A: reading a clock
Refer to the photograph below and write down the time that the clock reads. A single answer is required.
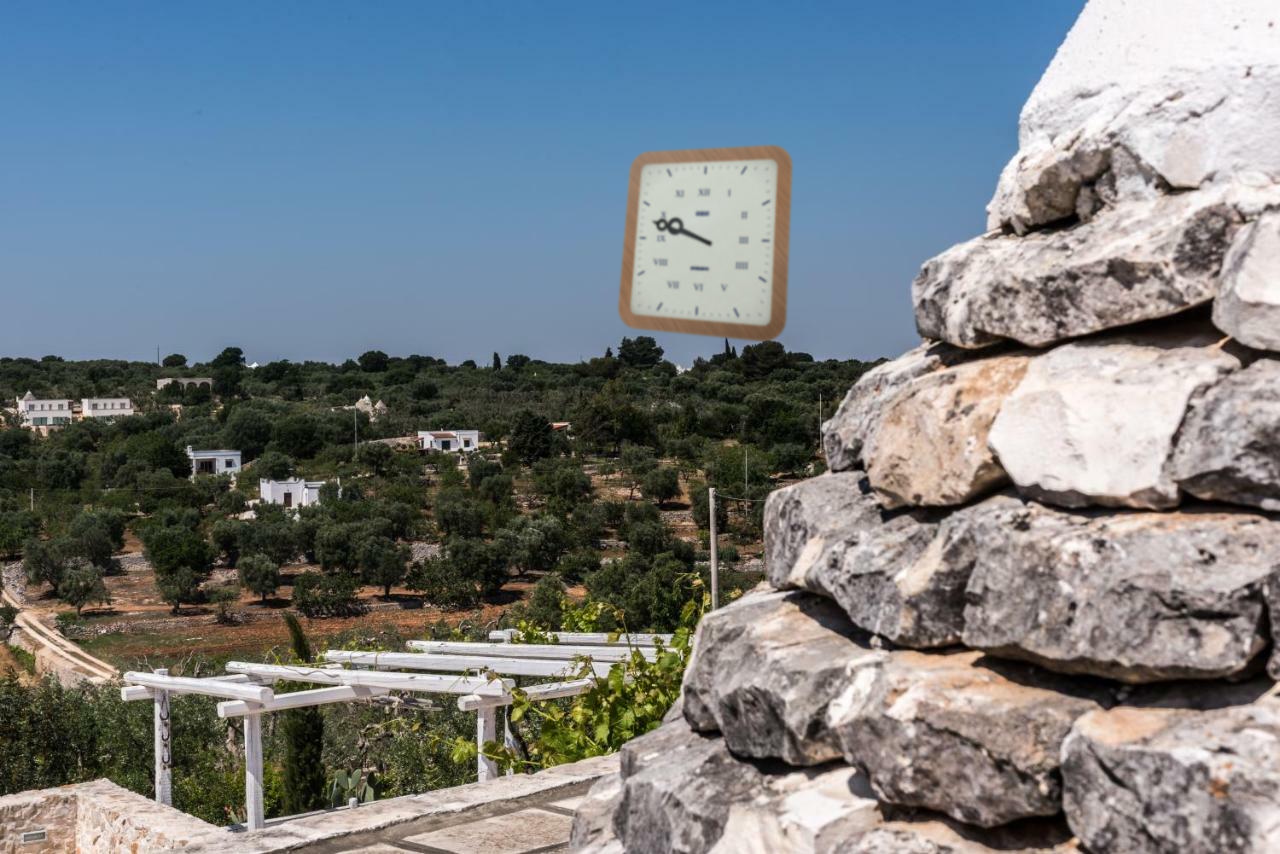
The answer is 9:48
